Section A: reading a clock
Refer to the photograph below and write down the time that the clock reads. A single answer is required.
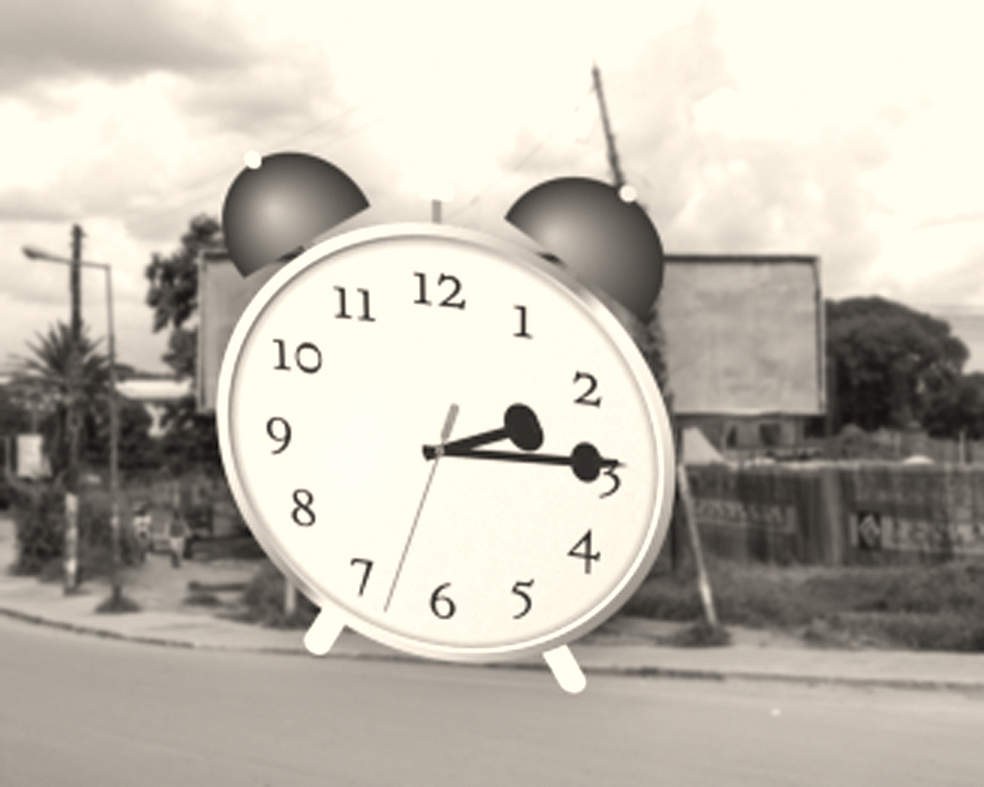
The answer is 2:14:33
